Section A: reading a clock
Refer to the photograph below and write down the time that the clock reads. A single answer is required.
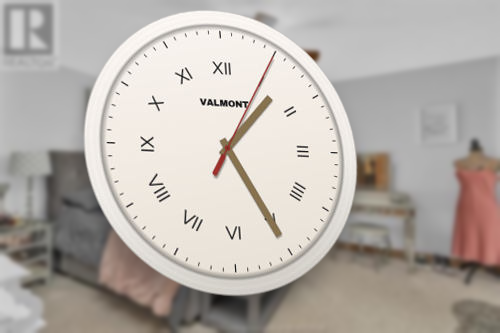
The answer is 1:25:05
